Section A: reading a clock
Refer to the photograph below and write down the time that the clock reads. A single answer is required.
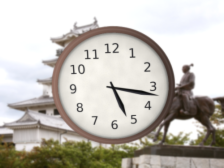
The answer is 5:17
